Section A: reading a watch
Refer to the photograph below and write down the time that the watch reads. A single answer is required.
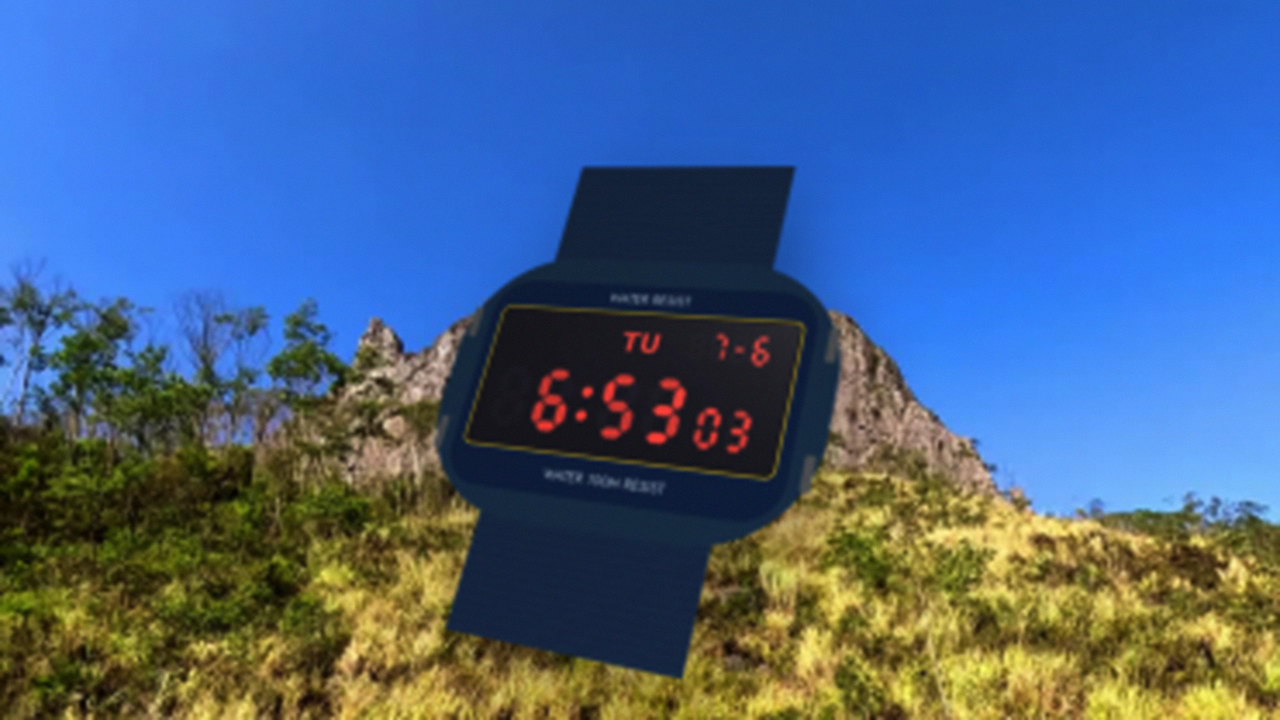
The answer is 6:53:03
